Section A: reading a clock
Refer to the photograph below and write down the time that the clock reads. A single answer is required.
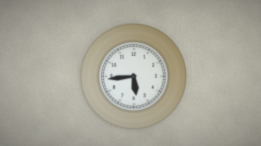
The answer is 5:44
